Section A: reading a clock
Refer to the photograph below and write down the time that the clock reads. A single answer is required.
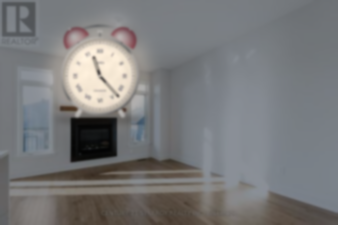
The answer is 11:23
